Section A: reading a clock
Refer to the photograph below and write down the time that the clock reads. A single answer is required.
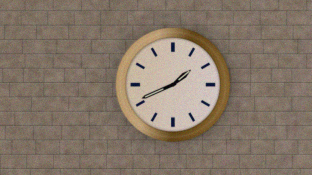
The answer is 1:41
